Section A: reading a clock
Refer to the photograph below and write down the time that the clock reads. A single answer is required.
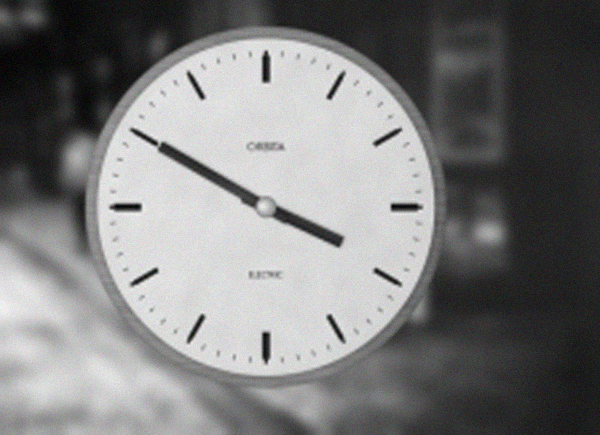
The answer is 3:50
